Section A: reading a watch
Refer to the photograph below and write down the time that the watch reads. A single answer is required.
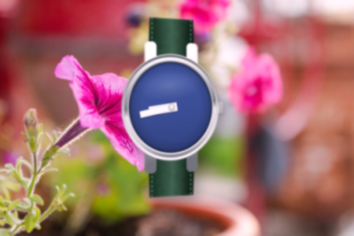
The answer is 8:43
